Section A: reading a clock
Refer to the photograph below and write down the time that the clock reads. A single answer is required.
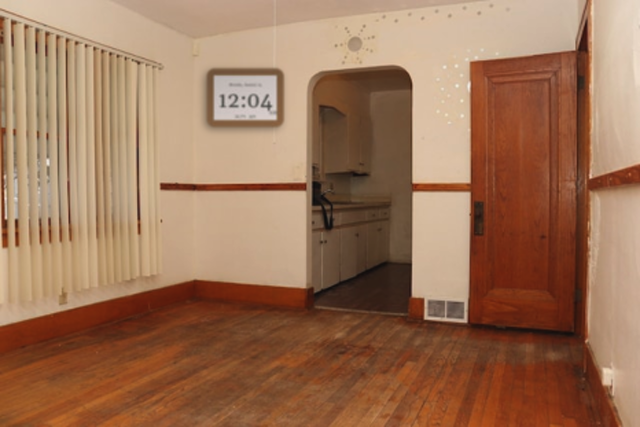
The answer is 12:04
